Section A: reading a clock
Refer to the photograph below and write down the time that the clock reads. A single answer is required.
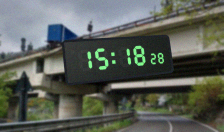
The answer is 15:18:28
